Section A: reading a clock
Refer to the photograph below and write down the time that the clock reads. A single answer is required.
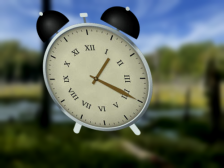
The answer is 1:20
